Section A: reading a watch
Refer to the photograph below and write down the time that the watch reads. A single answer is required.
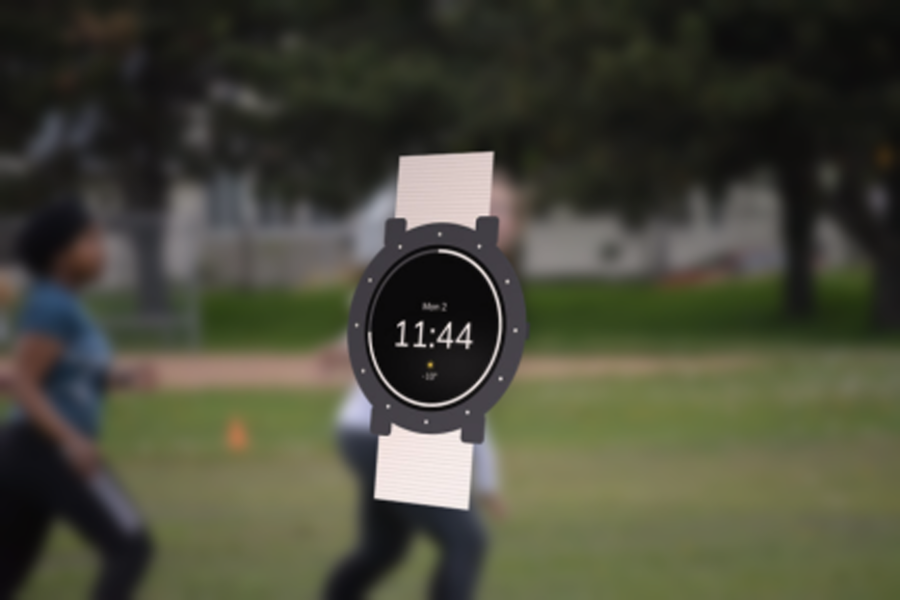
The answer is 11:44
